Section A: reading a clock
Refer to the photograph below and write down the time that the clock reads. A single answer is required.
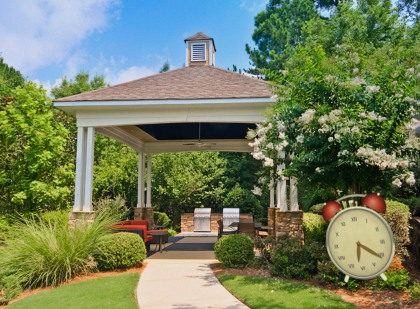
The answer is 6:21
